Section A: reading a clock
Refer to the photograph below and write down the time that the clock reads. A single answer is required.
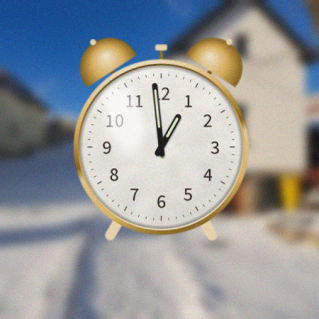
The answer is 12:59
